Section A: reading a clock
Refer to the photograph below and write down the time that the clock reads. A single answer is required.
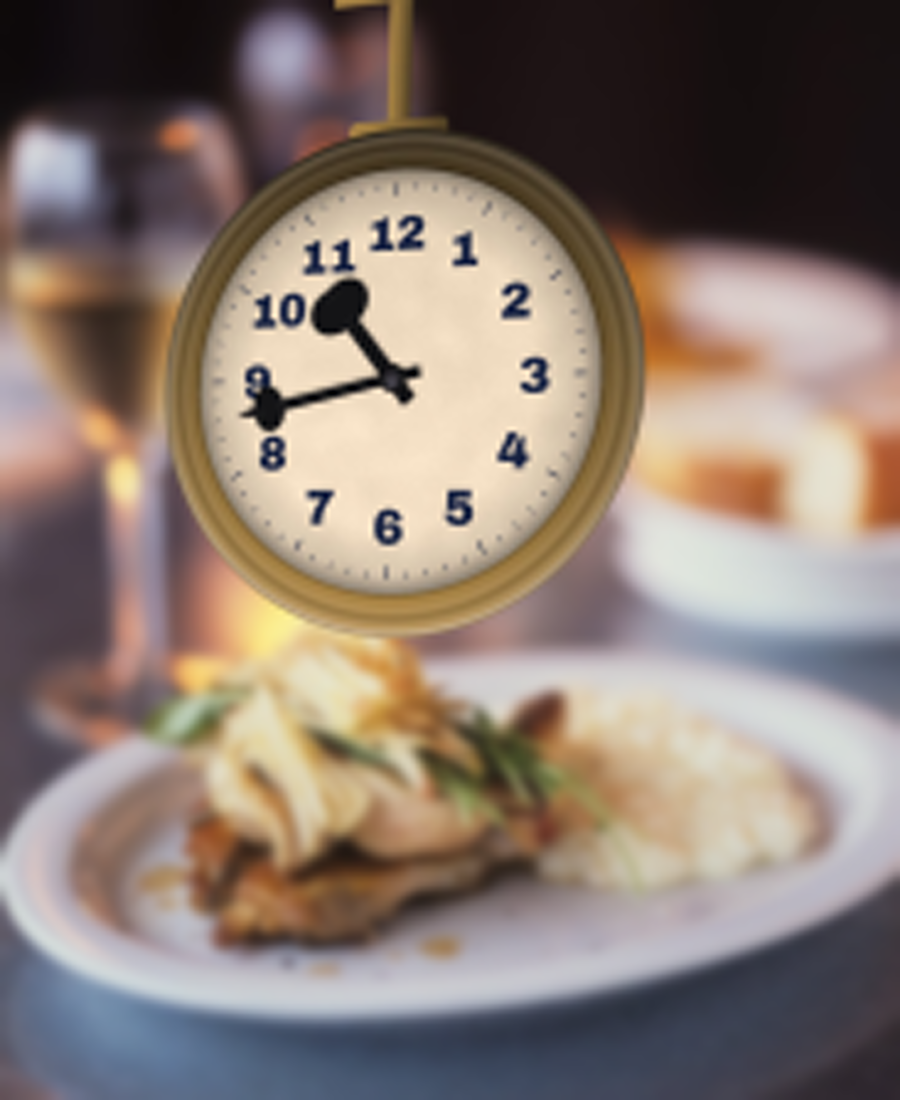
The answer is 10:43
